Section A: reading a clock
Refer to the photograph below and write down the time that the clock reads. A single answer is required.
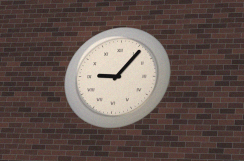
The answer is 9:06
